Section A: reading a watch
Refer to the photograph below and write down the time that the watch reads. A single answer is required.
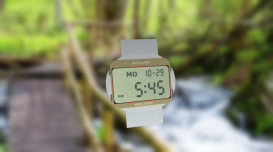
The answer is 5:45
